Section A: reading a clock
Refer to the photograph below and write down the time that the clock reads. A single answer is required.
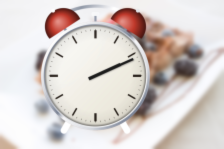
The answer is 2:11
